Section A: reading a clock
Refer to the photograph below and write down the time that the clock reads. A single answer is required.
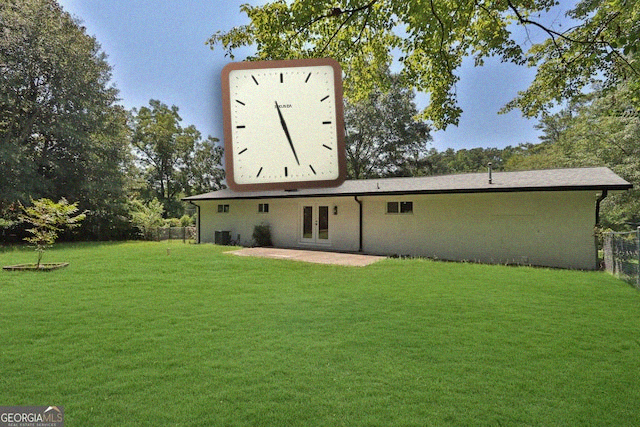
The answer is 11:27
